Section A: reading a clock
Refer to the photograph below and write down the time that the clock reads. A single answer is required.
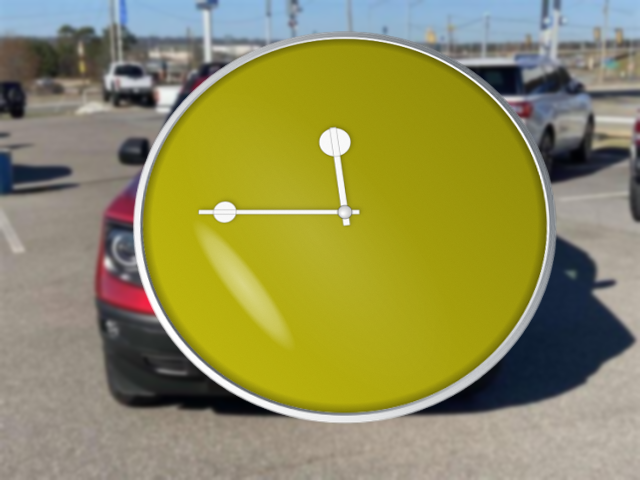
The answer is 11:45
